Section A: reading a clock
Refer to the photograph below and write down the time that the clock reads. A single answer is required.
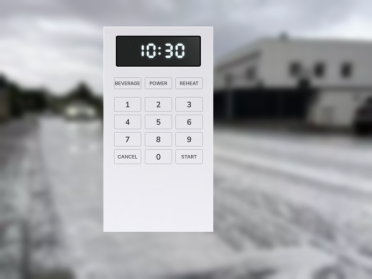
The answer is 10:30
